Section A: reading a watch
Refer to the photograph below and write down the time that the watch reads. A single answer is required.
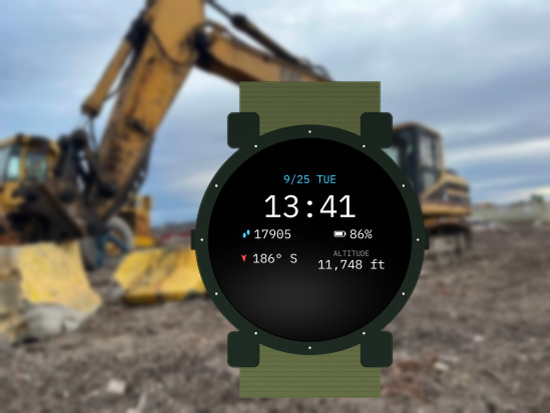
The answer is 13:41
